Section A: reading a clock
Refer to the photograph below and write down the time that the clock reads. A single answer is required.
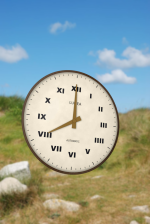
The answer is 8:00
